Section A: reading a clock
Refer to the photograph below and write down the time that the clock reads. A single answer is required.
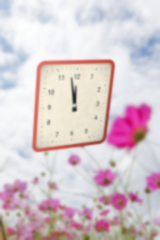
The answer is 11:58
